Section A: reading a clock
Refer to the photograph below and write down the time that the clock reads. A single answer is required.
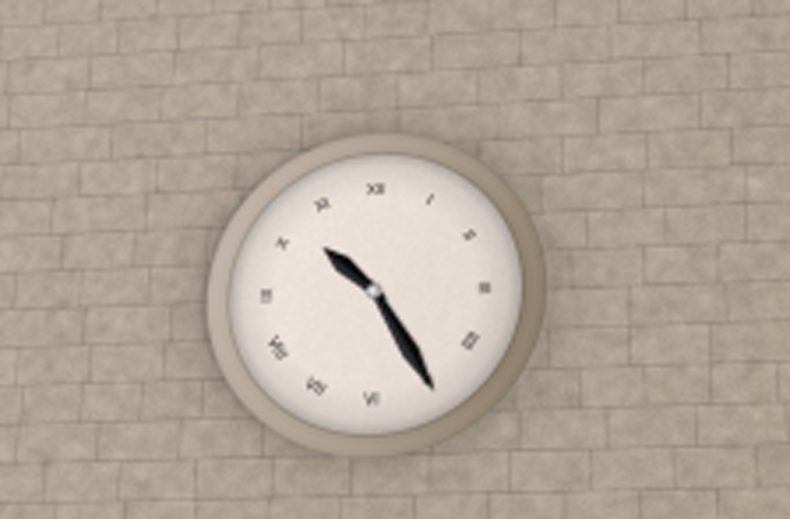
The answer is 10:25
